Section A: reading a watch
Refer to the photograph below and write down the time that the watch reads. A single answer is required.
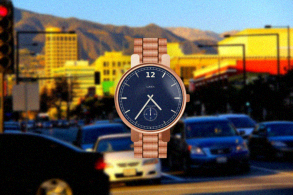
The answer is 4:36
